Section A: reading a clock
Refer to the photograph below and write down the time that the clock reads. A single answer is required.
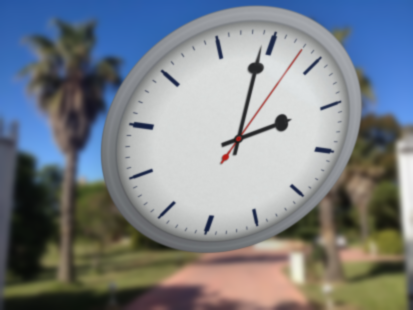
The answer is 1:59:03
